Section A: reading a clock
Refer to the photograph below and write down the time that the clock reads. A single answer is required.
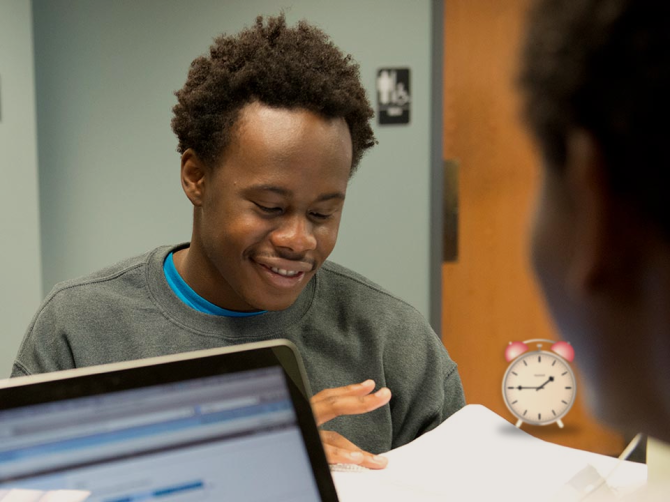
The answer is 1:45
